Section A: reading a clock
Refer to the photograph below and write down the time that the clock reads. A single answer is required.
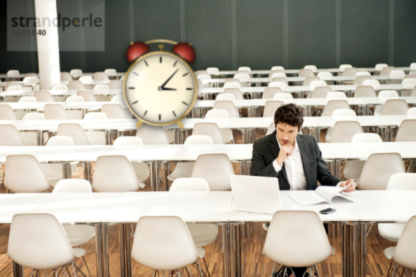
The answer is 3:07
